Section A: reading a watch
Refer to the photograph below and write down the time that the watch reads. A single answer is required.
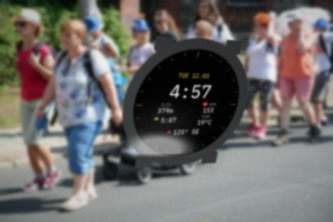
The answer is 4:57
